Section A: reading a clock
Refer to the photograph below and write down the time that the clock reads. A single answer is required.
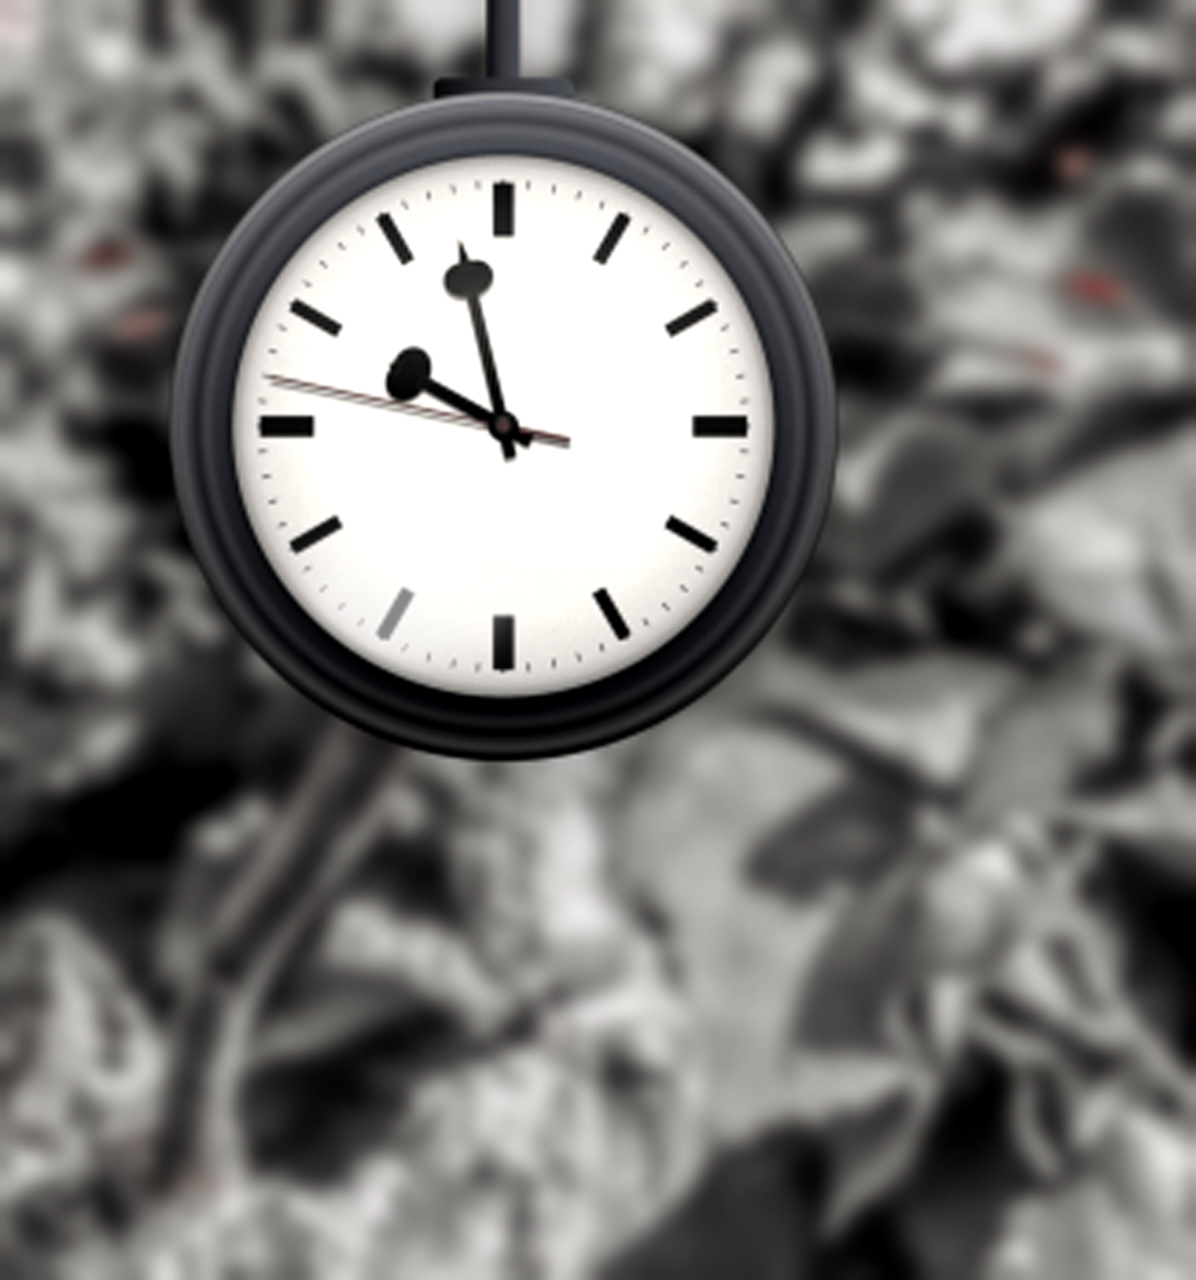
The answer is 9:57:47
